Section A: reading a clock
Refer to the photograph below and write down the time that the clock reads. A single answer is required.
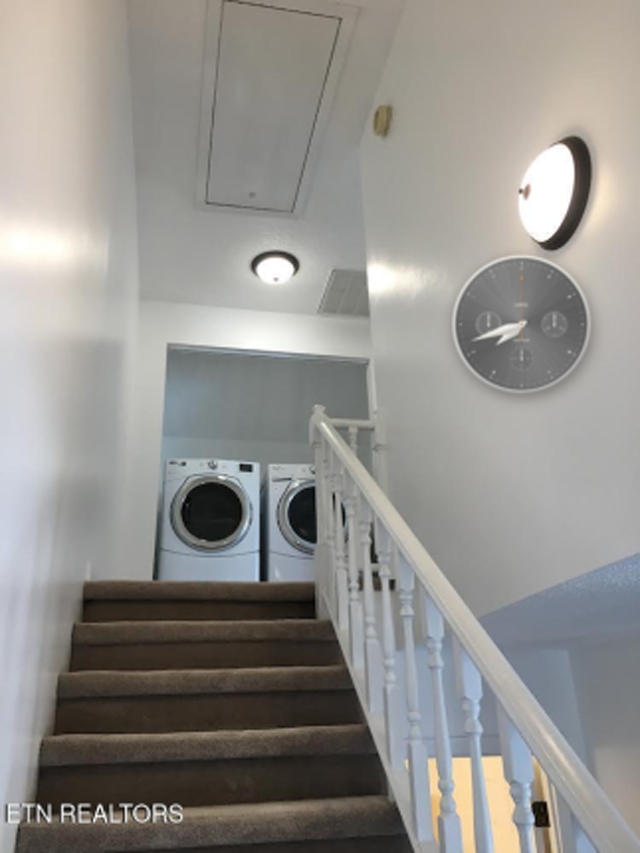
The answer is 7:42
